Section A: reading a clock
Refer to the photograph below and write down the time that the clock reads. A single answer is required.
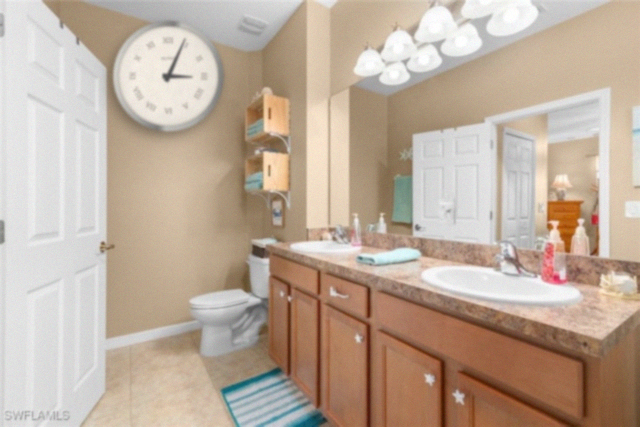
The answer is 3:04
